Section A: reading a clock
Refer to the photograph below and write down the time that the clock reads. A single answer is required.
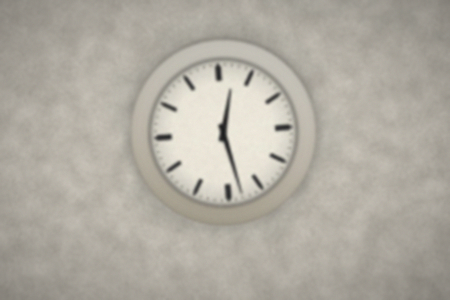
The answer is 12:28
